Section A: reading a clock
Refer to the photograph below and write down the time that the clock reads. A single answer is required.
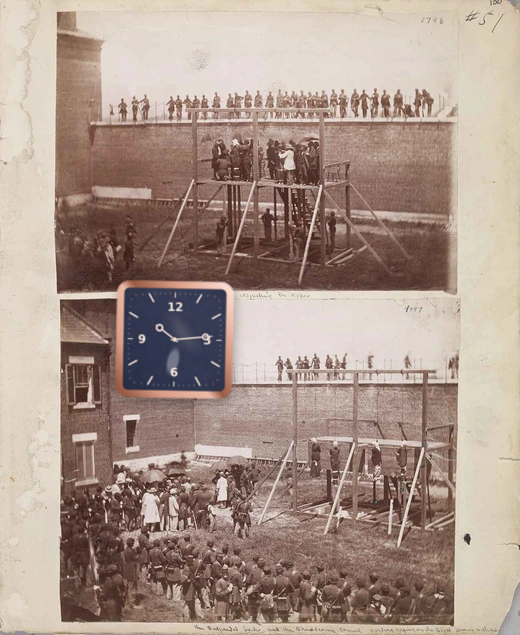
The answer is 10:14
